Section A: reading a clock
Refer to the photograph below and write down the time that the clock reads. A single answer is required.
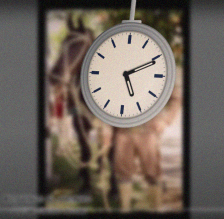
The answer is 5:11
